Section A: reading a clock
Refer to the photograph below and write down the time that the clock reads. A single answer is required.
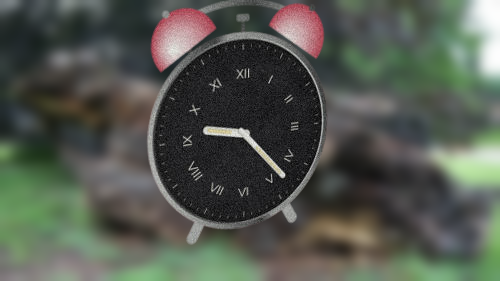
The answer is 9:23
